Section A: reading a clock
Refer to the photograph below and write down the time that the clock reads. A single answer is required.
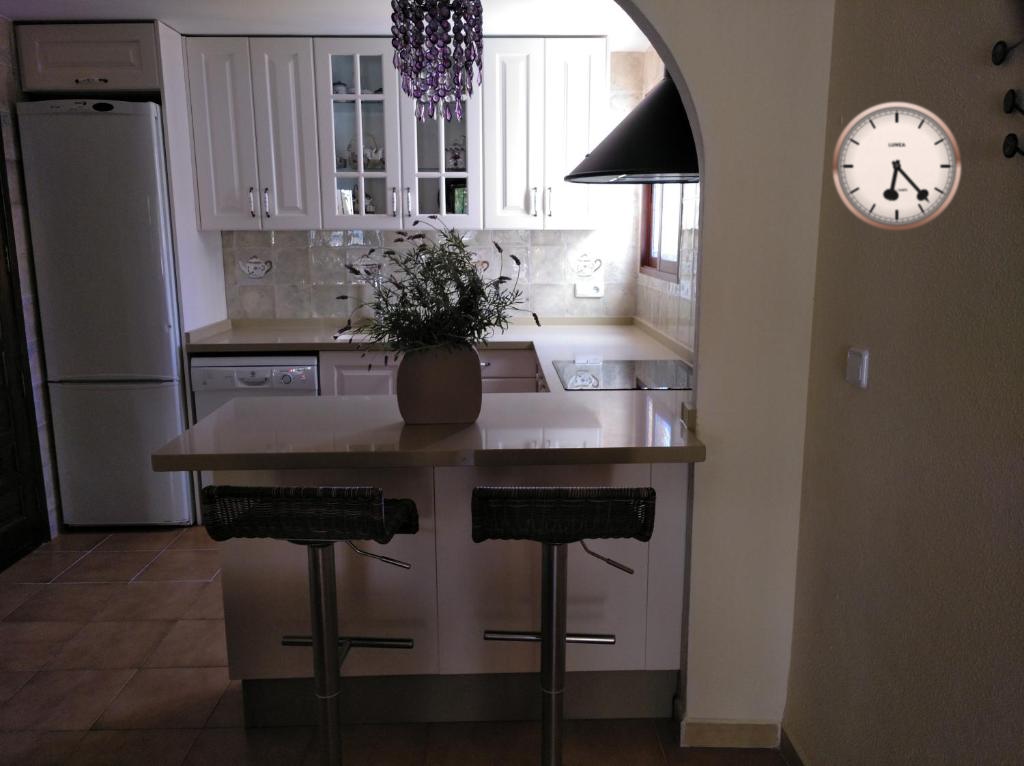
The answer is 6:23
